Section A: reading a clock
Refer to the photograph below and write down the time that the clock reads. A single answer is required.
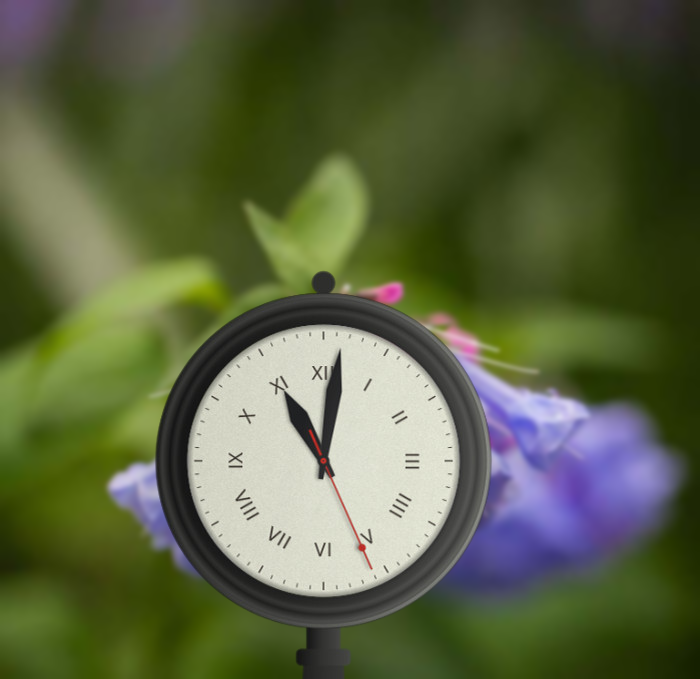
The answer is 11:01:26
